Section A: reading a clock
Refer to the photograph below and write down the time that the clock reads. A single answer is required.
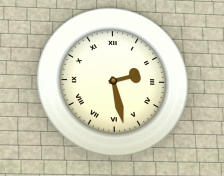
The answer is 2:28
